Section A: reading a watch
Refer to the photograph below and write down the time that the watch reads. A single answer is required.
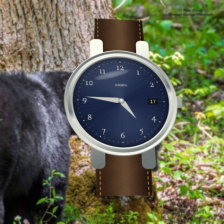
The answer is 4:46
